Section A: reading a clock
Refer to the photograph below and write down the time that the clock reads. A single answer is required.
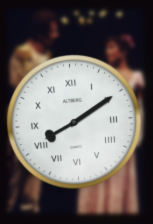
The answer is 8:10
